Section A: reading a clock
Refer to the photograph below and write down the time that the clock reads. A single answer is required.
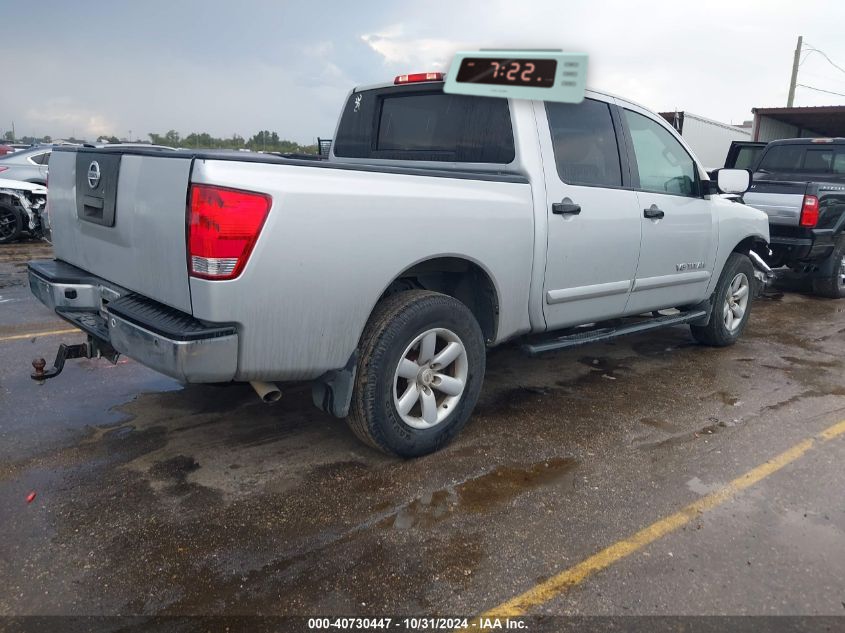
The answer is 7:22
